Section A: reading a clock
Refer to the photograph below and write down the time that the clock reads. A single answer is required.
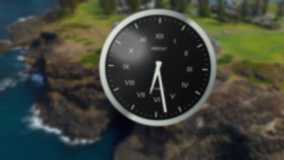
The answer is 6:28
